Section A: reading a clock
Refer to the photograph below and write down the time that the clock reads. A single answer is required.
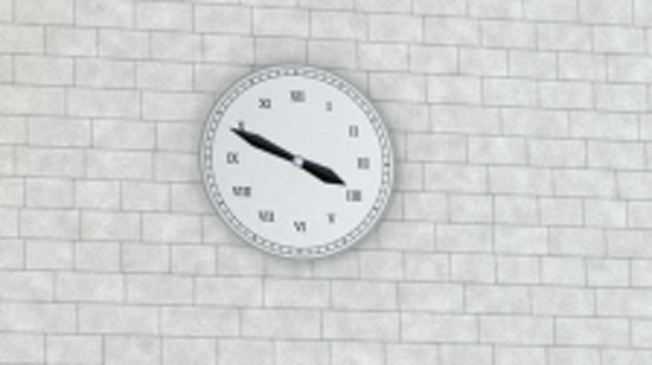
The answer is 3:49
